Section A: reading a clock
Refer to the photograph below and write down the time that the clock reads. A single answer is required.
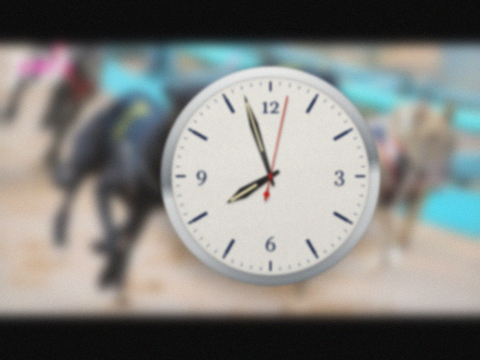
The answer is 7:57:02
